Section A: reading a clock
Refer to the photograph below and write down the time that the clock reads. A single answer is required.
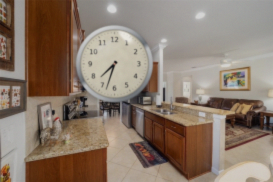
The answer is 7:33
